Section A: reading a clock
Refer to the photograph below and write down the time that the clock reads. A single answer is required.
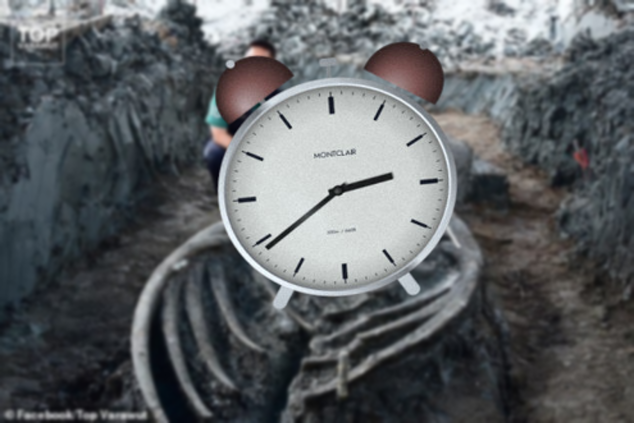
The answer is 2:39
